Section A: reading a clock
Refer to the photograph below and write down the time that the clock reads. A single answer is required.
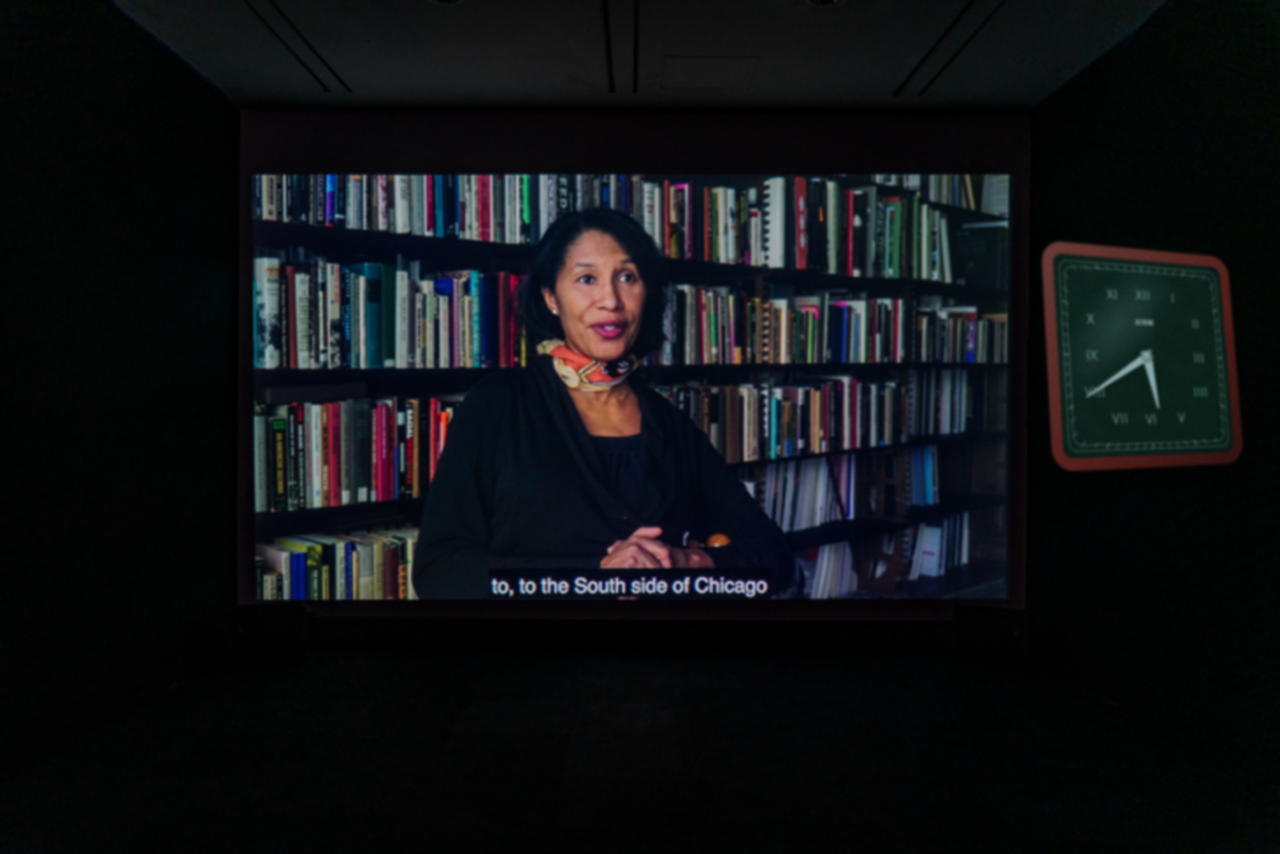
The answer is 5:40
